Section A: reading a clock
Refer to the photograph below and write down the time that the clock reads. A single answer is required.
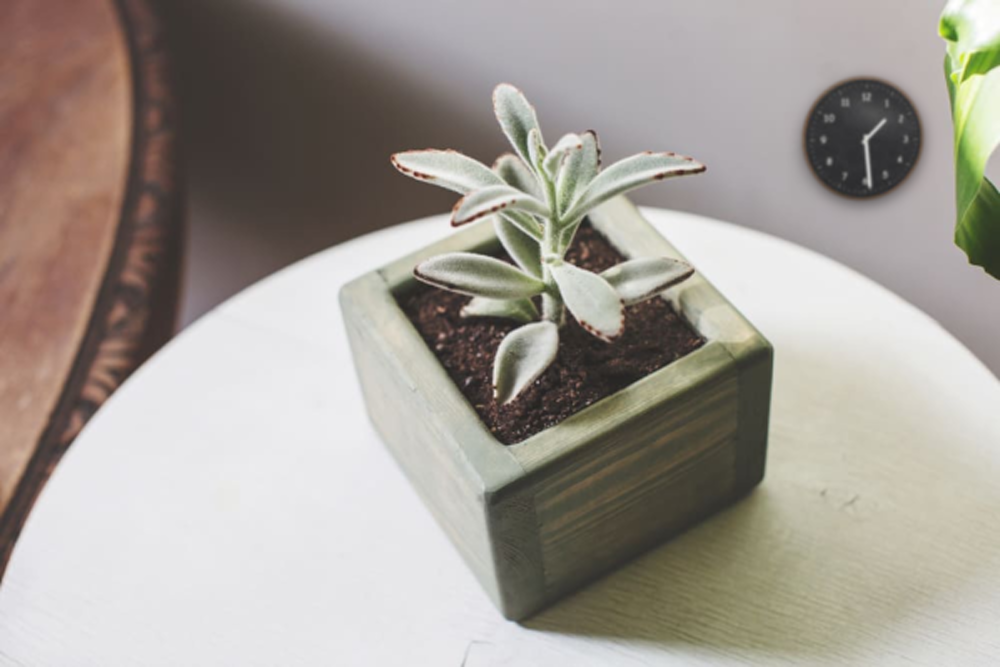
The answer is 1:29
